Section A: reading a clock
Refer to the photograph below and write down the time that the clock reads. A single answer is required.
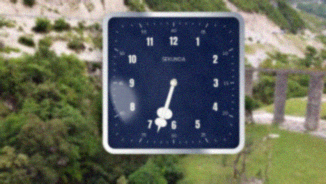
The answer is 6:33
